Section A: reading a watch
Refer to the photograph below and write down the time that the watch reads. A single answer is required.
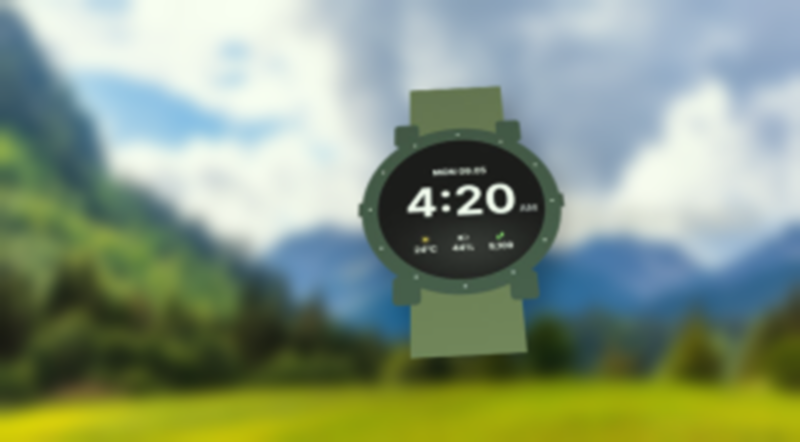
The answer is 4:20
